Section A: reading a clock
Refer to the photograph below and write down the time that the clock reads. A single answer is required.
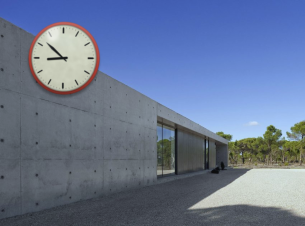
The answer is 8:52
